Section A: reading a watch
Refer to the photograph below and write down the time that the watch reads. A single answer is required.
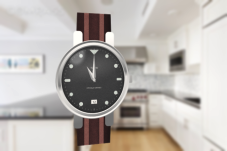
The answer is 11:00
